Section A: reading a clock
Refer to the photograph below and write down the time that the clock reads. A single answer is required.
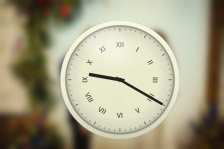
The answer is 9:20
